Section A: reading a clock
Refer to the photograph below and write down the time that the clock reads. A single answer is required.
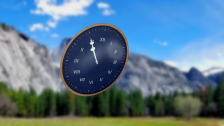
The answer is 10:55
